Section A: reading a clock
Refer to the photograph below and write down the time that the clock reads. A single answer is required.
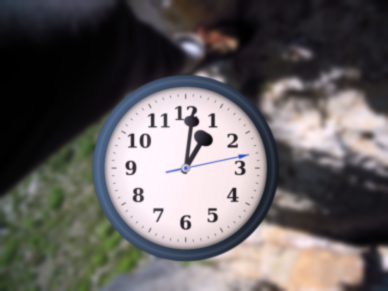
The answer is 1:01:13
